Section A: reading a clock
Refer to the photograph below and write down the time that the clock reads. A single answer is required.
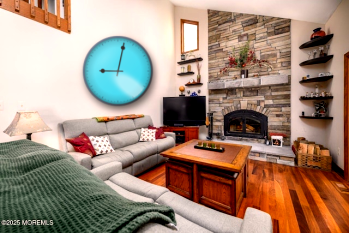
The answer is 9:02
